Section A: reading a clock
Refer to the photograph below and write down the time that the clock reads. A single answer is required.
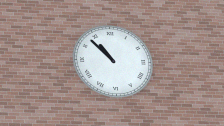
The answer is 10:53
